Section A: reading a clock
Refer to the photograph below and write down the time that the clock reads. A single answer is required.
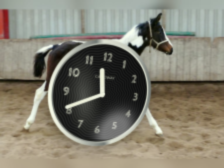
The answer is 11:41
